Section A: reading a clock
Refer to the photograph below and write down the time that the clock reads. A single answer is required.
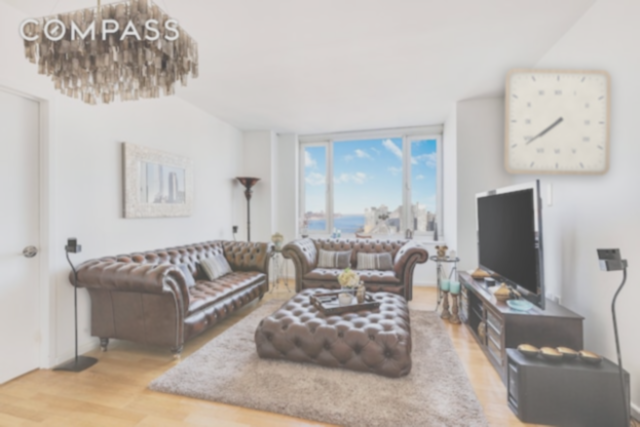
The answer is 7:39
